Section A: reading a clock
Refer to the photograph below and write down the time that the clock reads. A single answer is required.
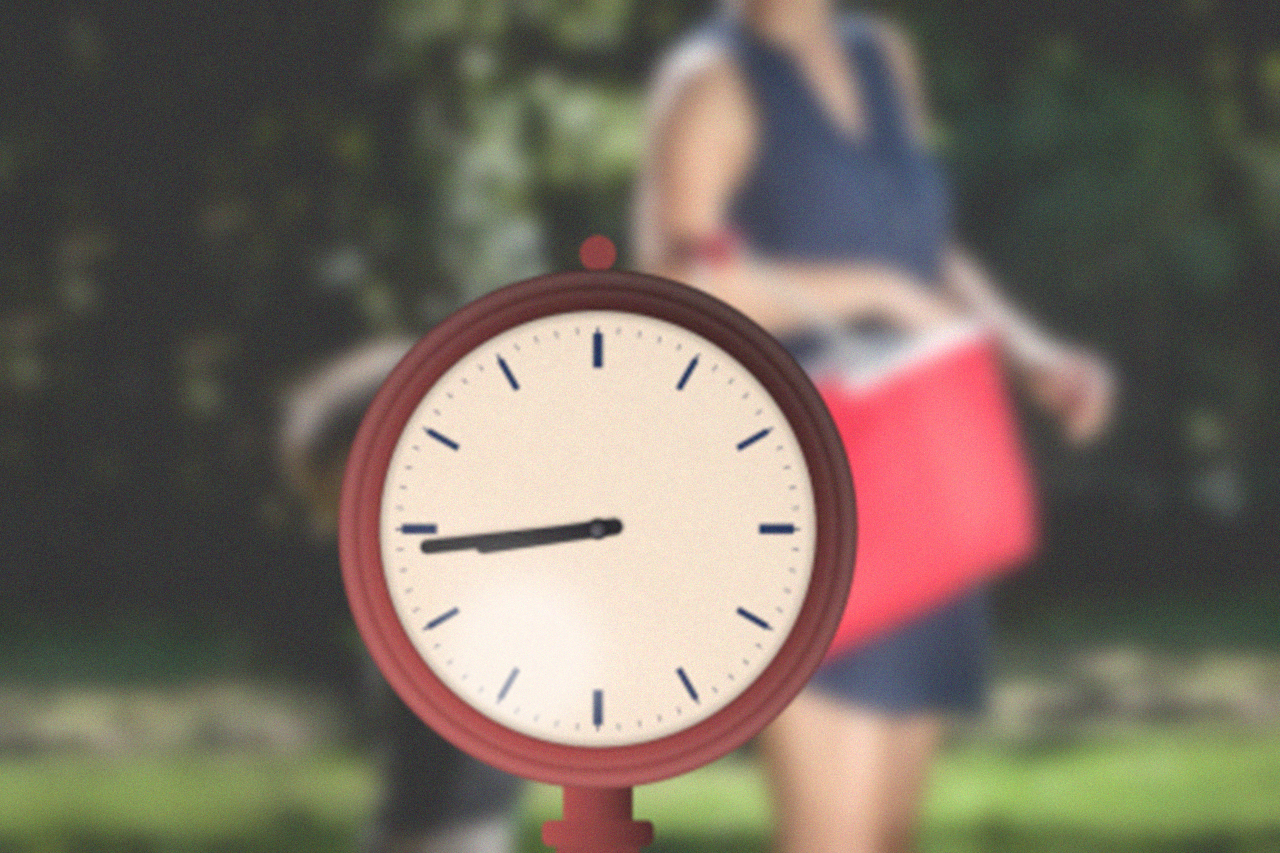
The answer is 8:44
